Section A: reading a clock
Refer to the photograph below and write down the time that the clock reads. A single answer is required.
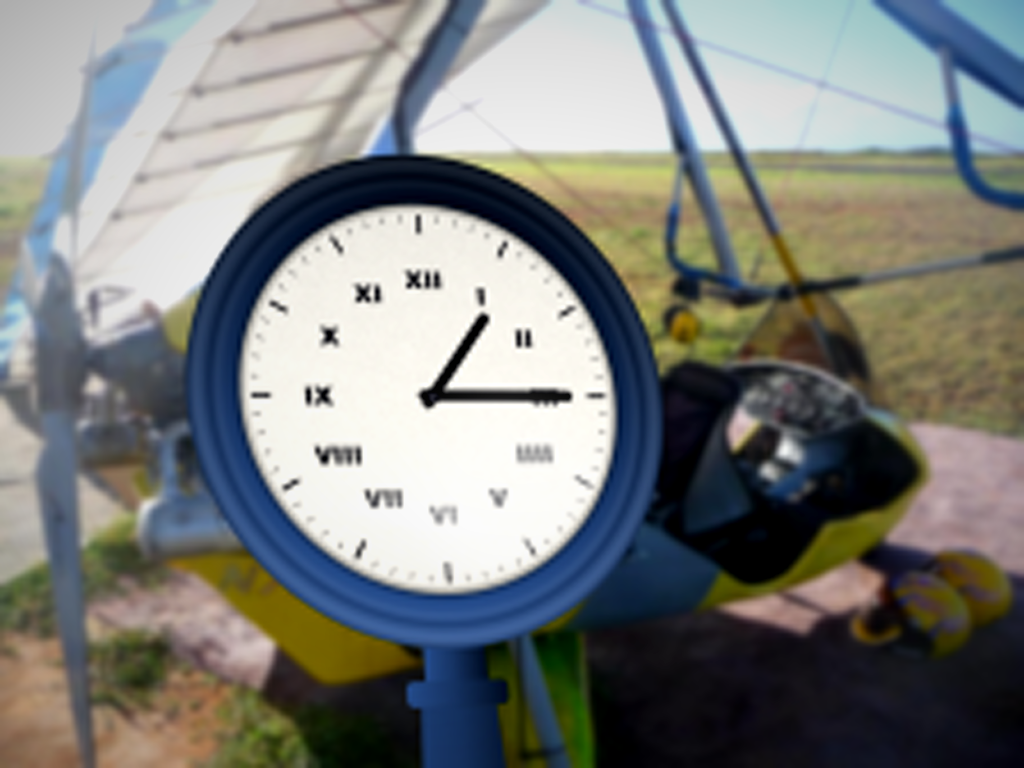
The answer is 1:15
